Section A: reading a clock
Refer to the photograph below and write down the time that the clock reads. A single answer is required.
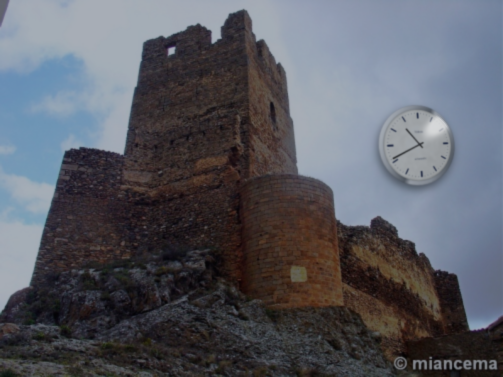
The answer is 10:41
